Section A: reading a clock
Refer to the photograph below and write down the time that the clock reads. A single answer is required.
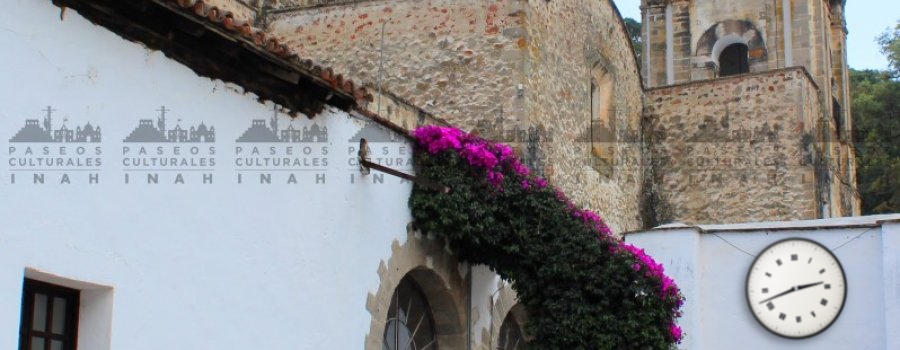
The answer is 2:42
